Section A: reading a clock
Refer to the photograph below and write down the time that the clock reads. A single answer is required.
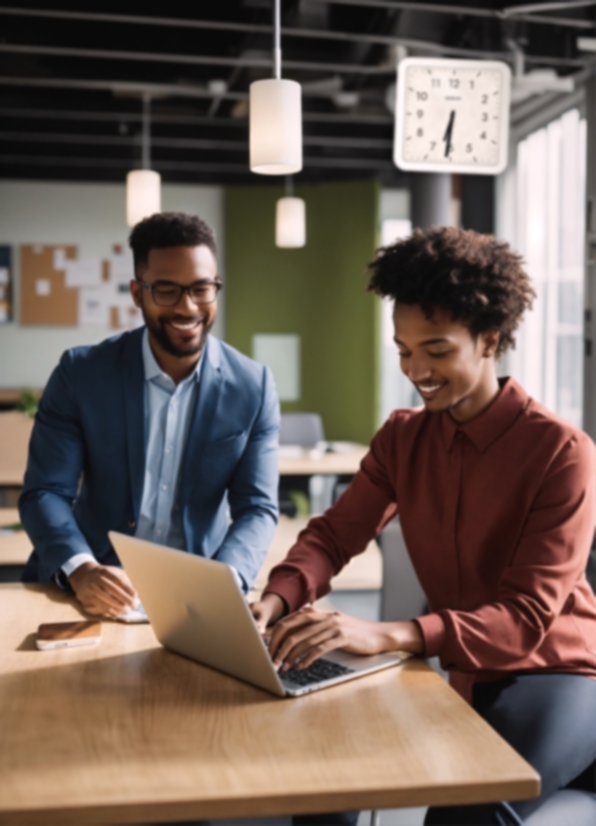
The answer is 6:31
